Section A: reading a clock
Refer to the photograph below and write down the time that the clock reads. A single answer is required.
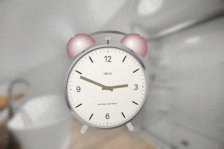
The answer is 2:49
